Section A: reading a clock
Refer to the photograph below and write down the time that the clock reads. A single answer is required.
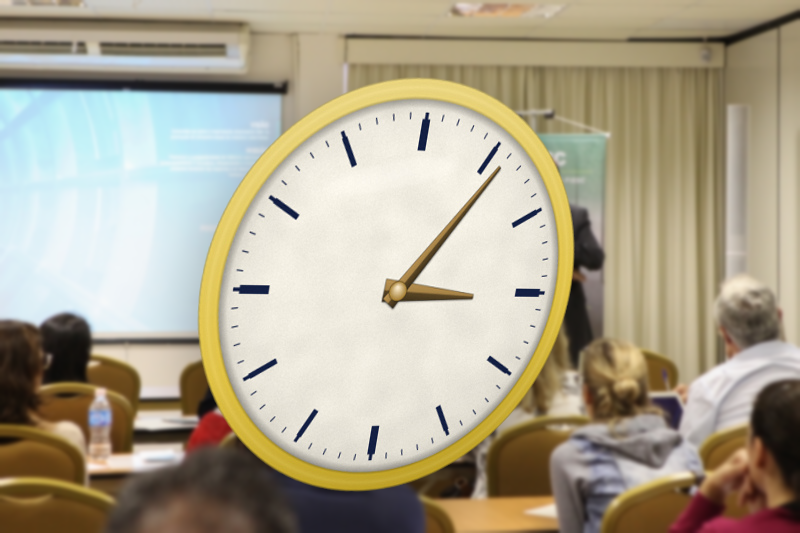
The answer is 3:06
